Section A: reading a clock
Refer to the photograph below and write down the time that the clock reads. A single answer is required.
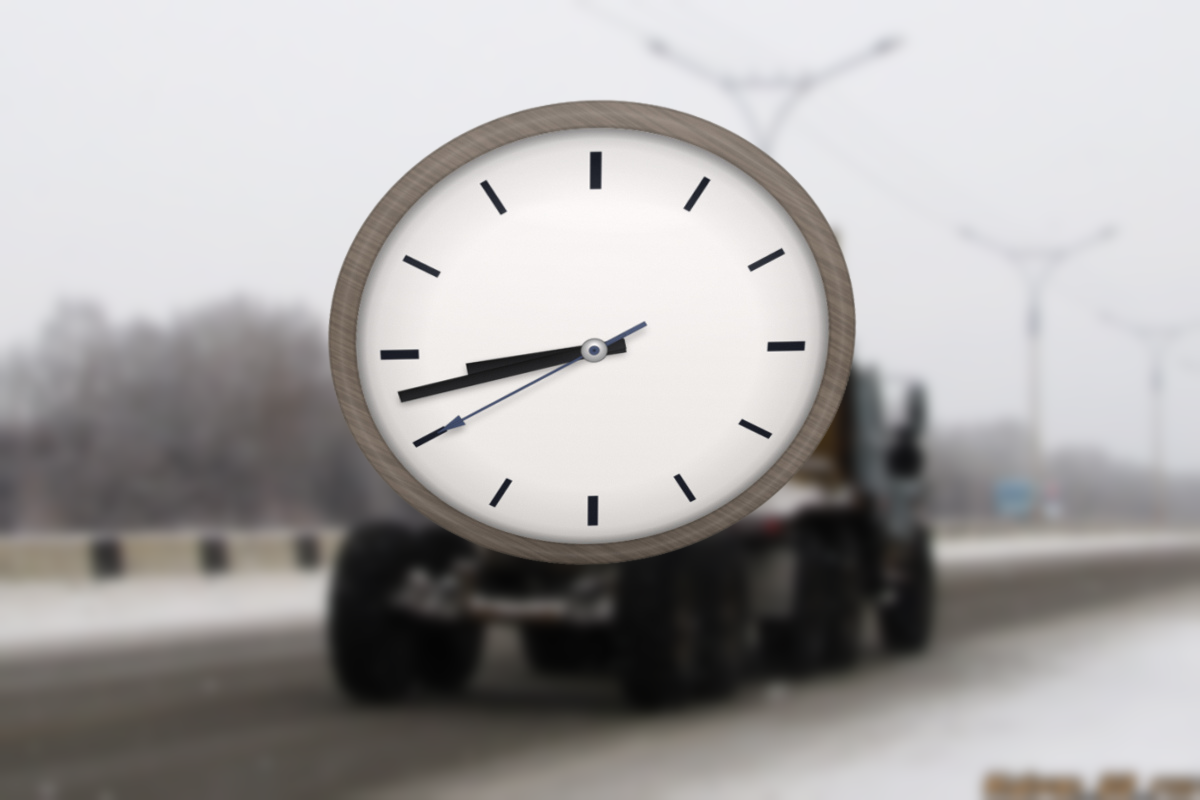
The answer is 8:42:40
